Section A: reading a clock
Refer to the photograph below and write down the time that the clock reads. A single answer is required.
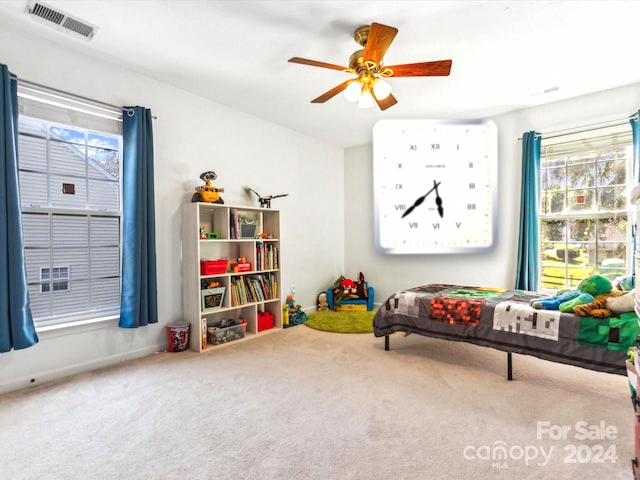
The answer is 5:38
